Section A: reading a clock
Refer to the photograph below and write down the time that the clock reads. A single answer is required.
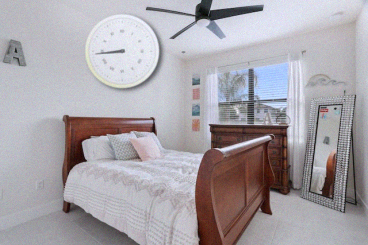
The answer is 8:44
